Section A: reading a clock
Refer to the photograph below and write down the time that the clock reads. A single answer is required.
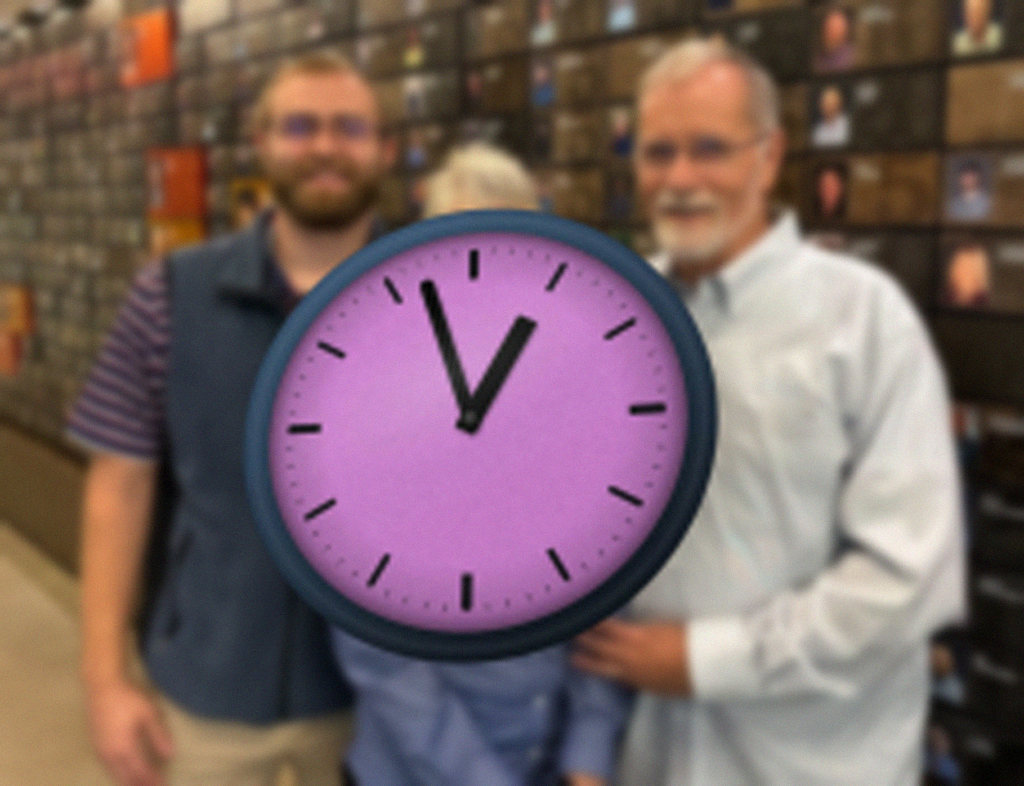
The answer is 12:57
